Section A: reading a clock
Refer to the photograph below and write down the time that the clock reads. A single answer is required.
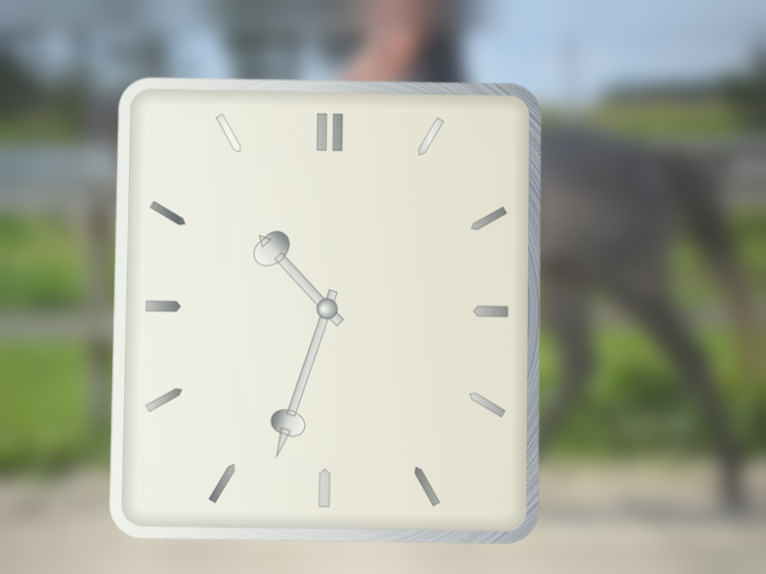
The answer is 10:33
